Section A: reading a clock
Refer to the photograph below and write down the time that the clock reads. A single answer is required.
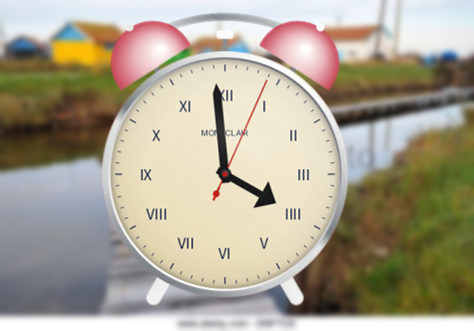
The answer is 3:59:04
